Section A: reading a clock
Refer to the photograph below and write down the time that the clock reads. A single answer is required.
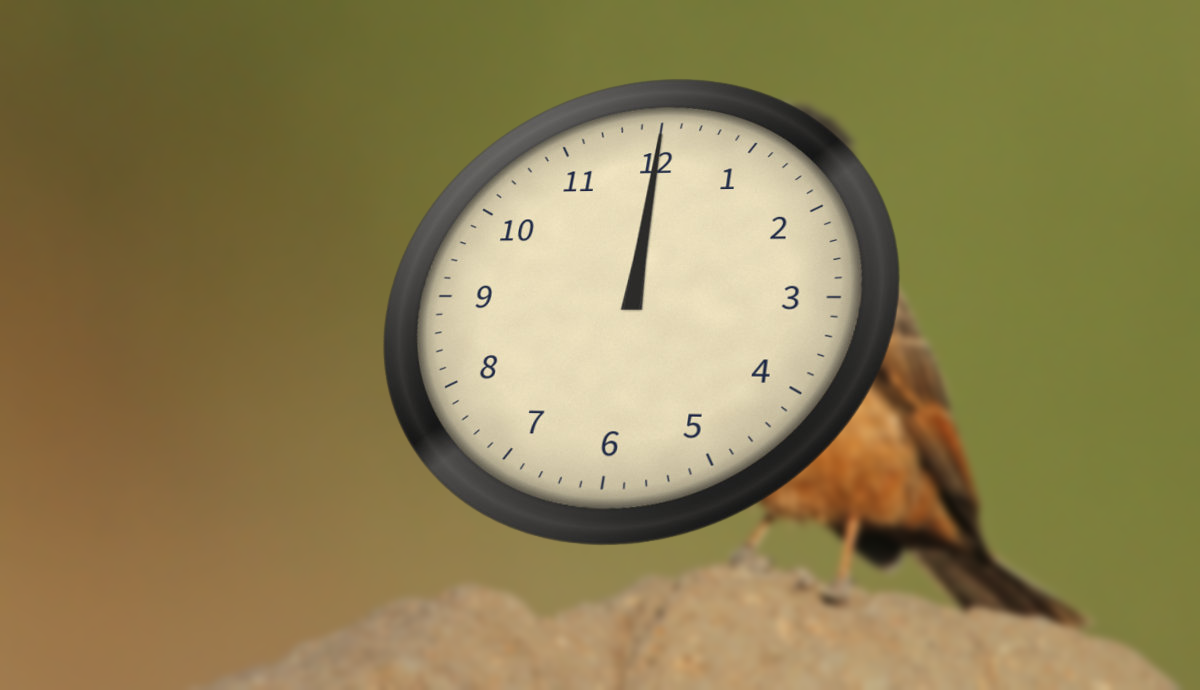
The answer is 12:00
